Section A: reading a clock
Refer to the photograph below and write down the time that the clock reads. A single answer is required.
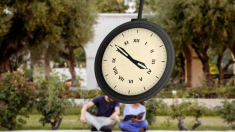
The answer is 3:51
